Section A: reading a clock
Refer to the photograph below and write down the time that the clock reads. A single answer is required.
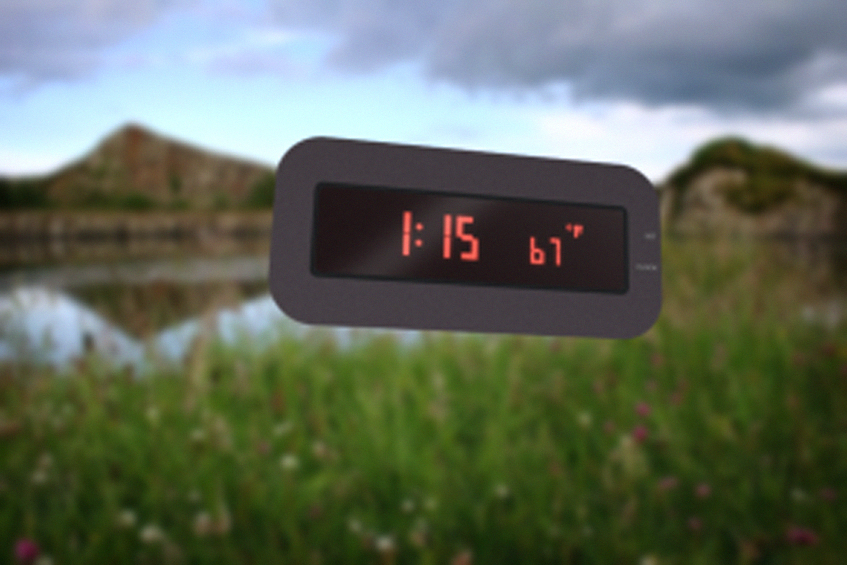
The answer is 1:15
